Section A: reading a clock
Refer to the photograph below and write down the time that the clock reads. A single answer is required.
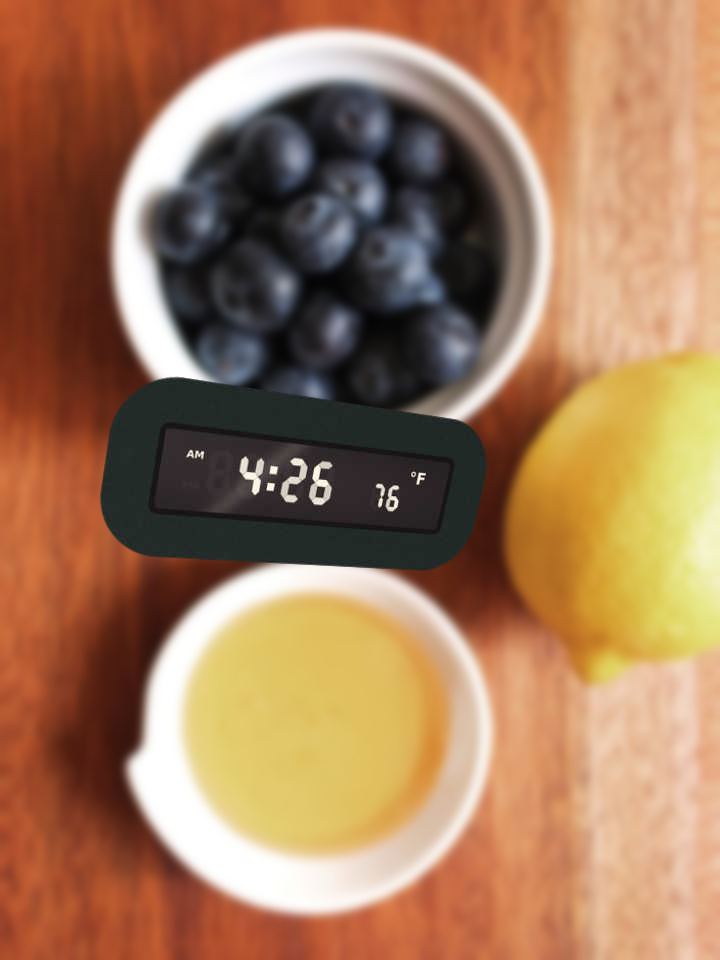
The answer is 4:26
